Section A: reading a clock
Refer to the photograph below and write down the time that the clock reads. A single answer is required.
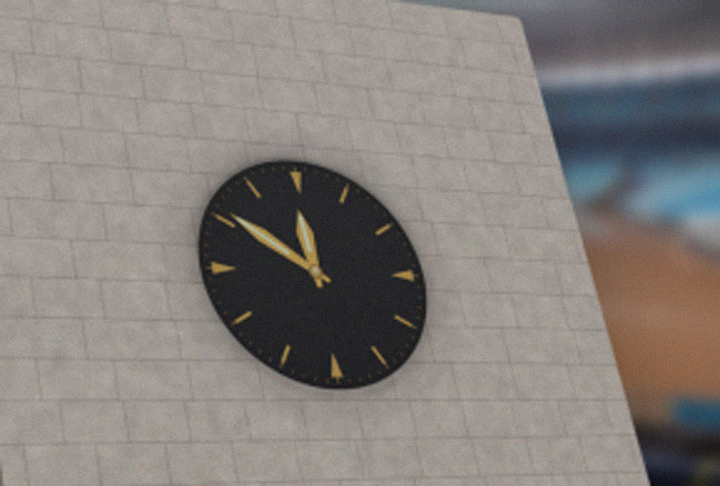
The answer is 11:51
